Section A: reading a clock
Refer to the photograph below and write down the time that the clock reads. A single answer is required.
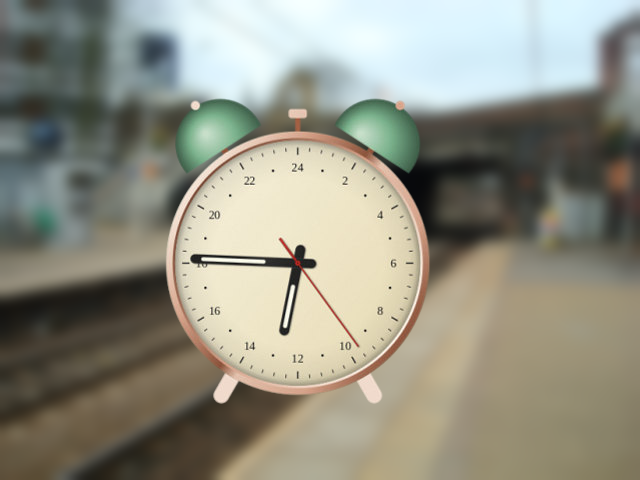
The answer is 12:45:24
